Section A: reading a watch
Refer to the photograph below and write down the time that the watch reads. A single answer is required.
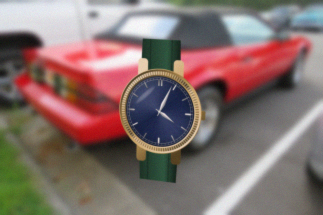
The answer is 4:04
